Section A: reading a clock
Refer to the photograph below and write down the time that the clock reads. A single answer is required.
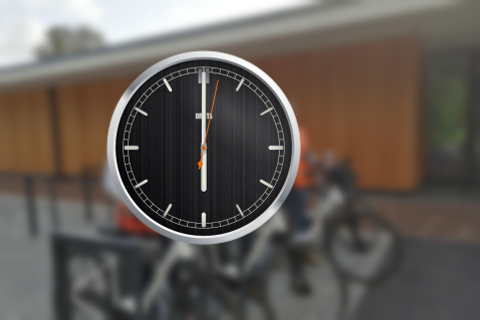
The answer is 6:00:02
